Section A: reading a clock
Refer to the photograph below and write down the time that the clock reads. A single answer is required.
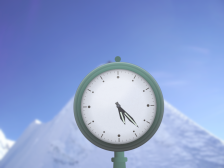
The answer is 5:23
